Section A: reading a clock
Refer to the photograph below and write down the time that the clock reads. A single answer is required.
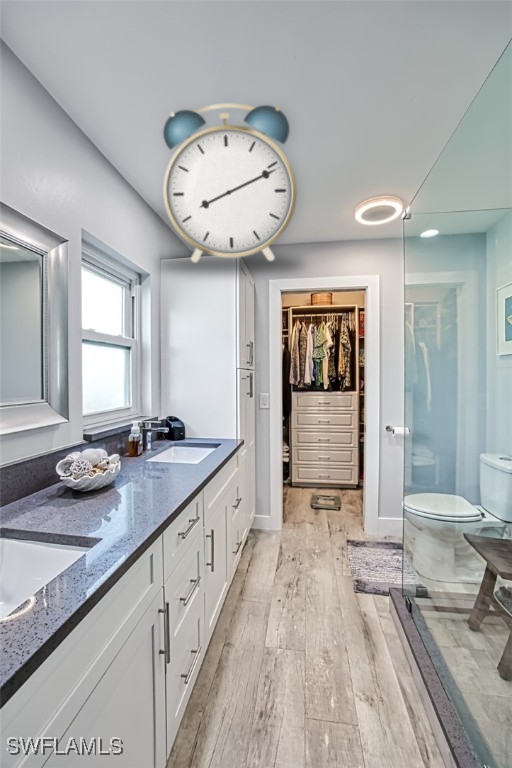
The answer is 8:11
